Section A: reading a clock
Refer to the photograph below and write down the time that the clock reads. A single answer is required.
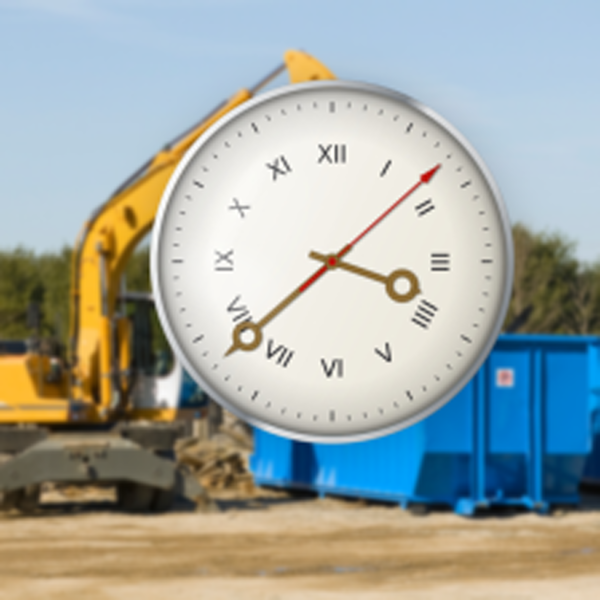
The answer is 3:38:08
